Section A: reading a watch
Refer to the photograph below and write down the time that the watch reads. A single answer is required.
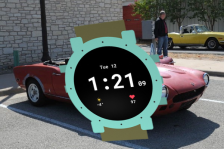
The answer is 1:21
